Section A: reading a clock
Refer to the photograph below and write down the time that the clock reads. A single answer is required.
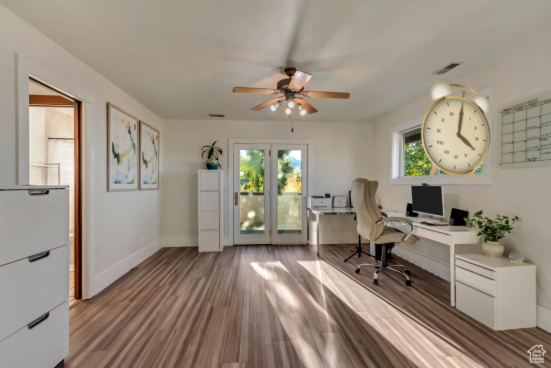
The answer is 4:00
